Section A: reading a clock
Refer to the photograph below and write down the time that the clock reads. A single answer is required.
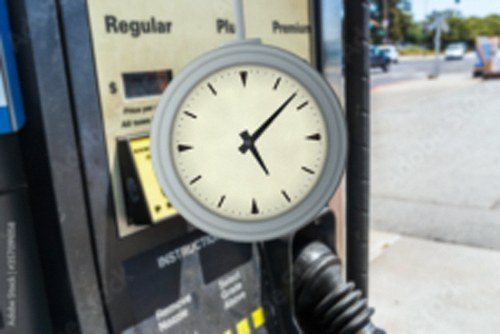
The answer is 5:08
